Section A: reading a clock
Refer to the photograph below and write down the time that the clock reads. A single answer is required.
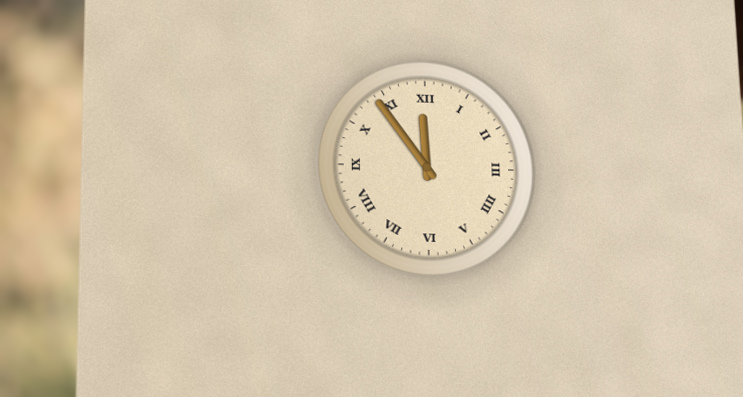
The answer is 11:54
